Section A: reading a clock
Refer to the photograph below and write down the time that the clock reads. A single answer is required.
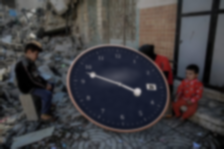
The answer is 3:48
